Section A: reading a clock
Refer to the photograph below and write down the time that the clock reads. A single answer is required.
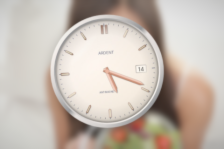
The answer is 5:19
